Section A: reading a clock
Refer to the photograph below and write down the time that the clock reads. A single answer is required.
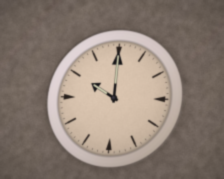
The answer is 10:00
